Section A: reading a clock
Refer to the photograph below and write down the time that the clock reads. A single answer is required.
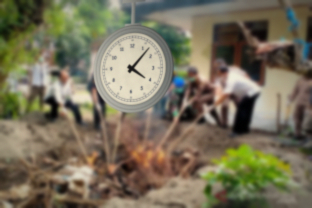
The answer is 4:07
